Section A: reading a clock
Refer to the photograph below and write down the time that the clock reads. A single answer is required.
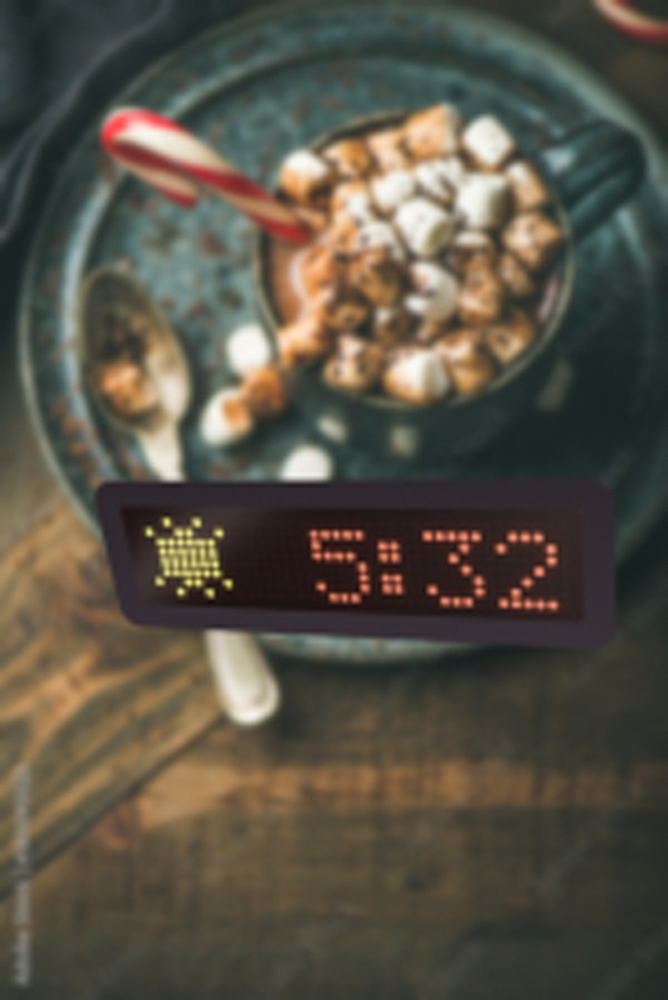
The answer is 5:32
